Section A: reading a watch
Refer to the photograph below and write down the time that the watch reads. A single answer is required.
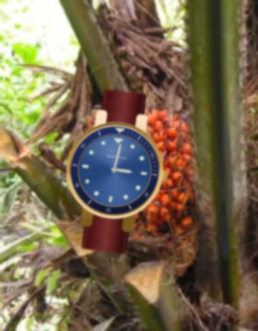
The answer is 3:01
